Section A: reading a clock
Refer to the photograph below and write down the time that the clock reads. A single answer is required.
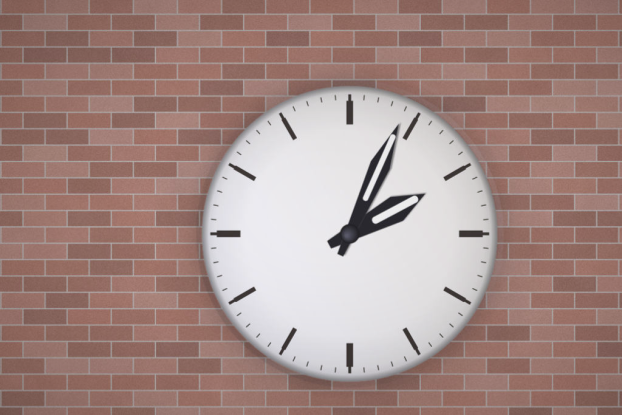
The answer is 2:04
